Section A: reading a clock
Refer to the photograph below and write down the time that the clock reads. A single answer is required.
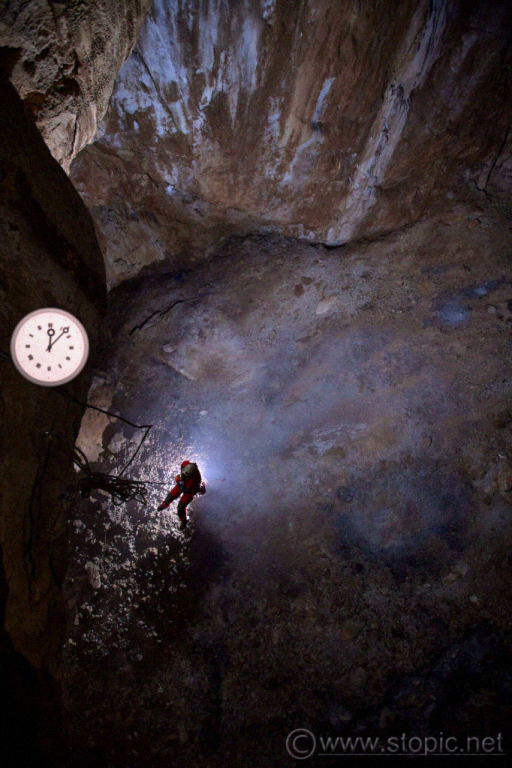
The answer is 12:07
